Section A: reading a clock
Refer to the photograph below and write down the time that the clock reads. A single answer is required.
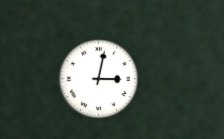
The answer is 3:02
